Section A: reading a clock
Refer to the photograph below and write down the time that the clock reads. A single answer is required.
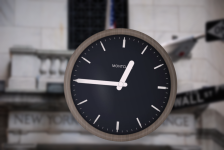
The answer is 12:45
